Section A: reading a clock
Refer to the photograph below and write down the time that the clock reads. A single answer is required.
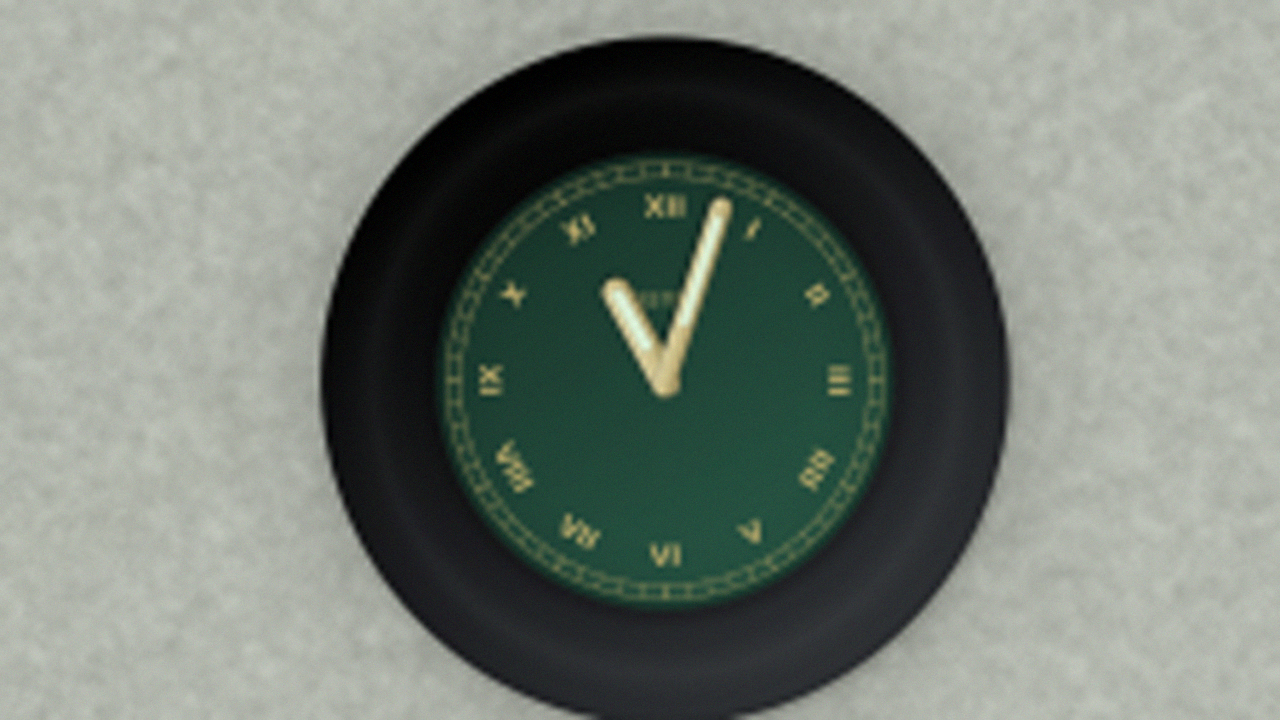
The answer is 11:03
